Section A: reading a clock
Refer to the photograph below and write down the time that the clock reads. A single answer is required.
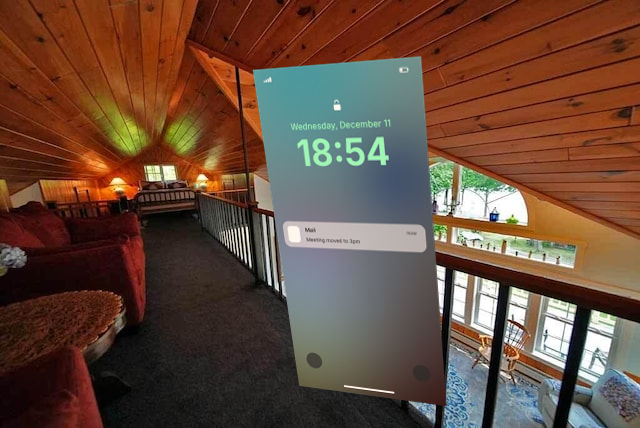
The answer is 18:54
